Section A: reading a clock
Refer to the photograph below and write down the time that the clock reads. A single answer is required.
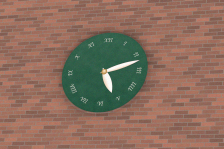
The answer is 5:12
